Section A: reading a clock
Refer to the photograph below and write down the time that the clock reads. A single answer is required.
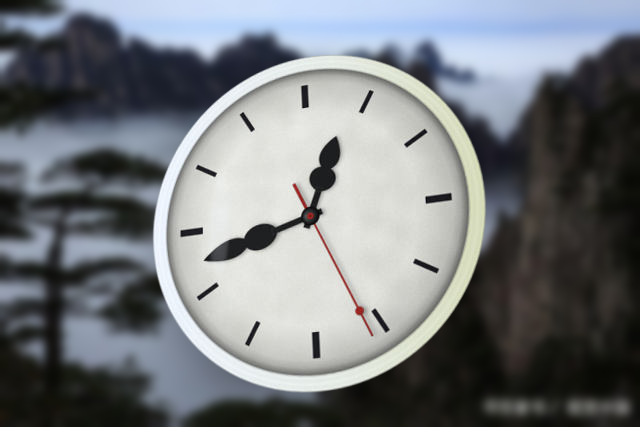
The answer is 12:42:26
